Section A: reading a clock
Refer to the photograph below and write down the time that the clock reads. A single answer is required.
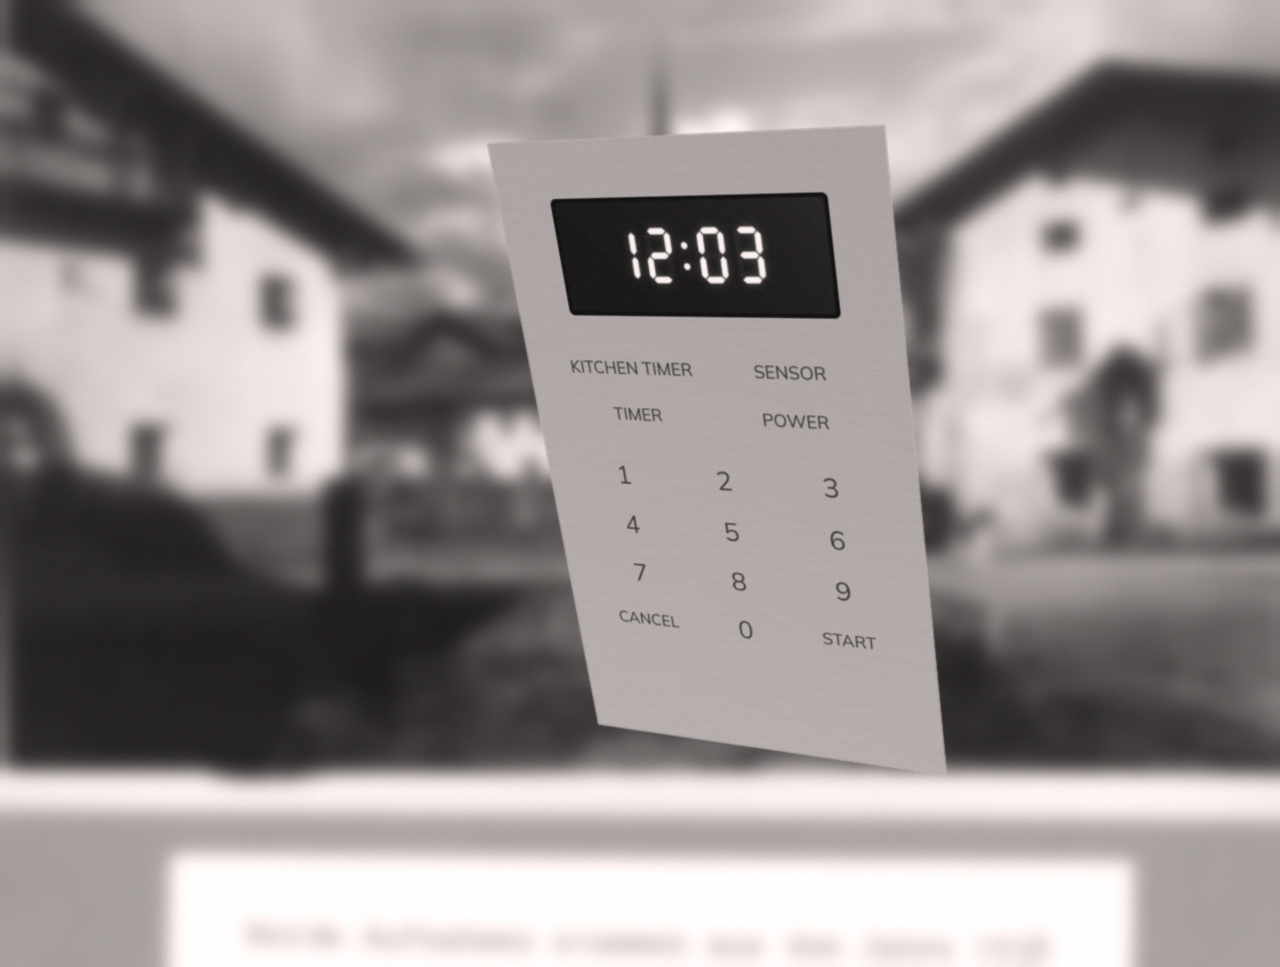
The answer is 12:03
